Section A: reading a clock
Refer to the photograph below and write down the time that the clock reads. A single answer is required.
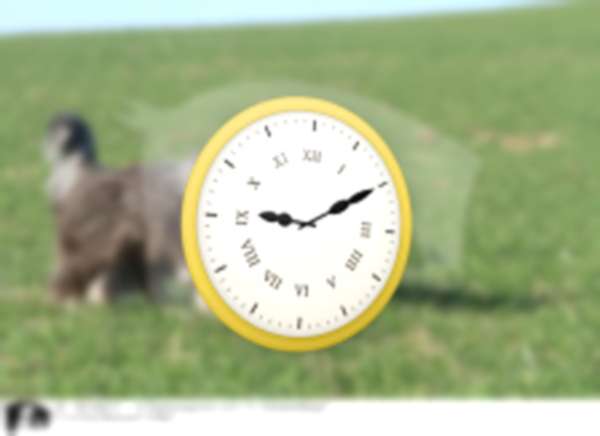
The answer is 9:10
